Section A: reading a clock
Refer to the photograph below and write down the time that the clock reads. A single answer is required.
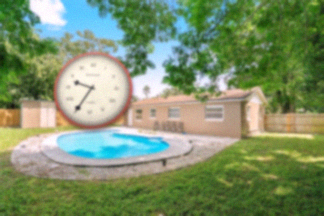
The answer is 9:35
